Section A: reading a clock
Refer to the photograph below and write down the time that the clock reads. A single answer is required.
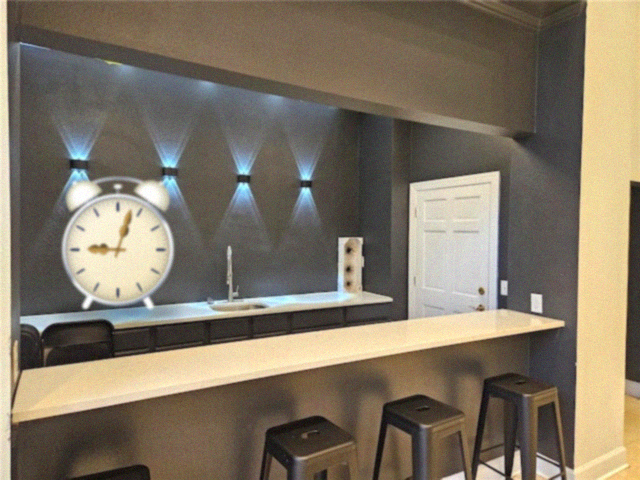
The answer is 9:03
